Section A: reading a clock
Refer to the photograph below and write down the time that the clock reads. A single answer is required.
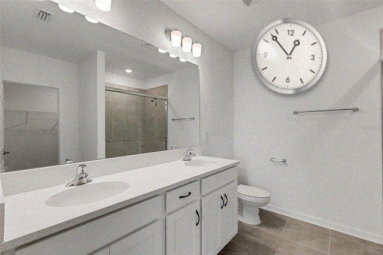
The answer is 12:53
